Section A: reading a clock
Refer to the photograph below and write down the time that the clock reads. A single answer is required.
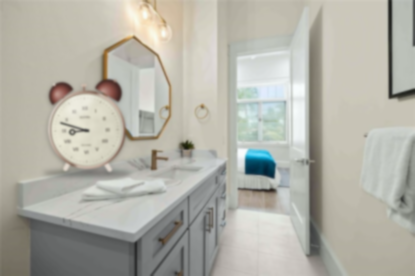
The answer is 8:48
